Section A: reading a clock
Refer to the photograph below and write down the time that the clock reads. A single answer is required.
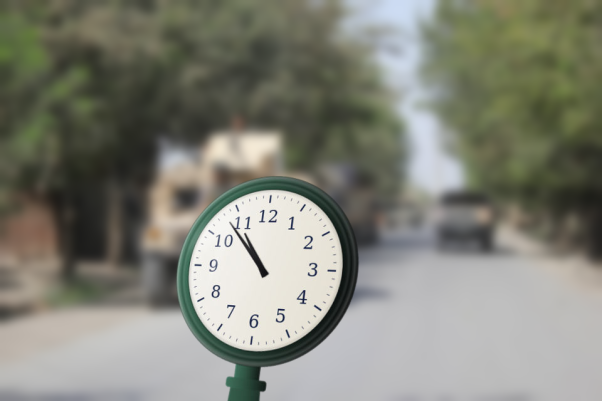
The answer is 10:53
